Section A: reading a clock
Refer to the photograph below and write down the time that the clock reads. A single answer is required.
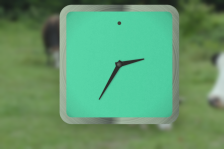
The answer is 2:35
